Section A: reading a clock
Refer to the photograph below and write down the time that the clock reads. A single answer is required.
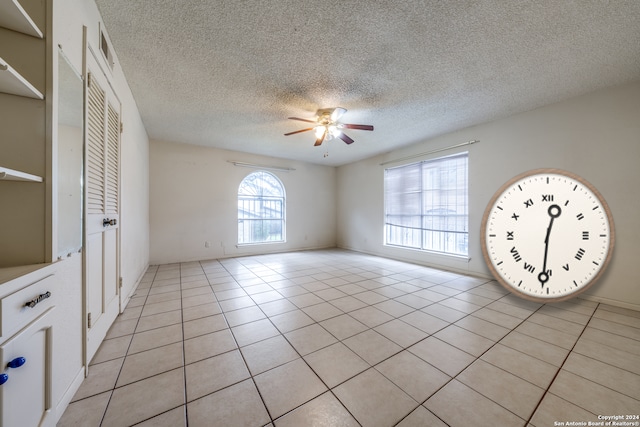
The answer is 12:31
